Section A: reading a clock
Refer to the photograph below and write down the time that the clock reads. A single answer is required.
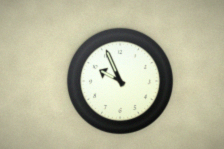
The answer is 9:56
